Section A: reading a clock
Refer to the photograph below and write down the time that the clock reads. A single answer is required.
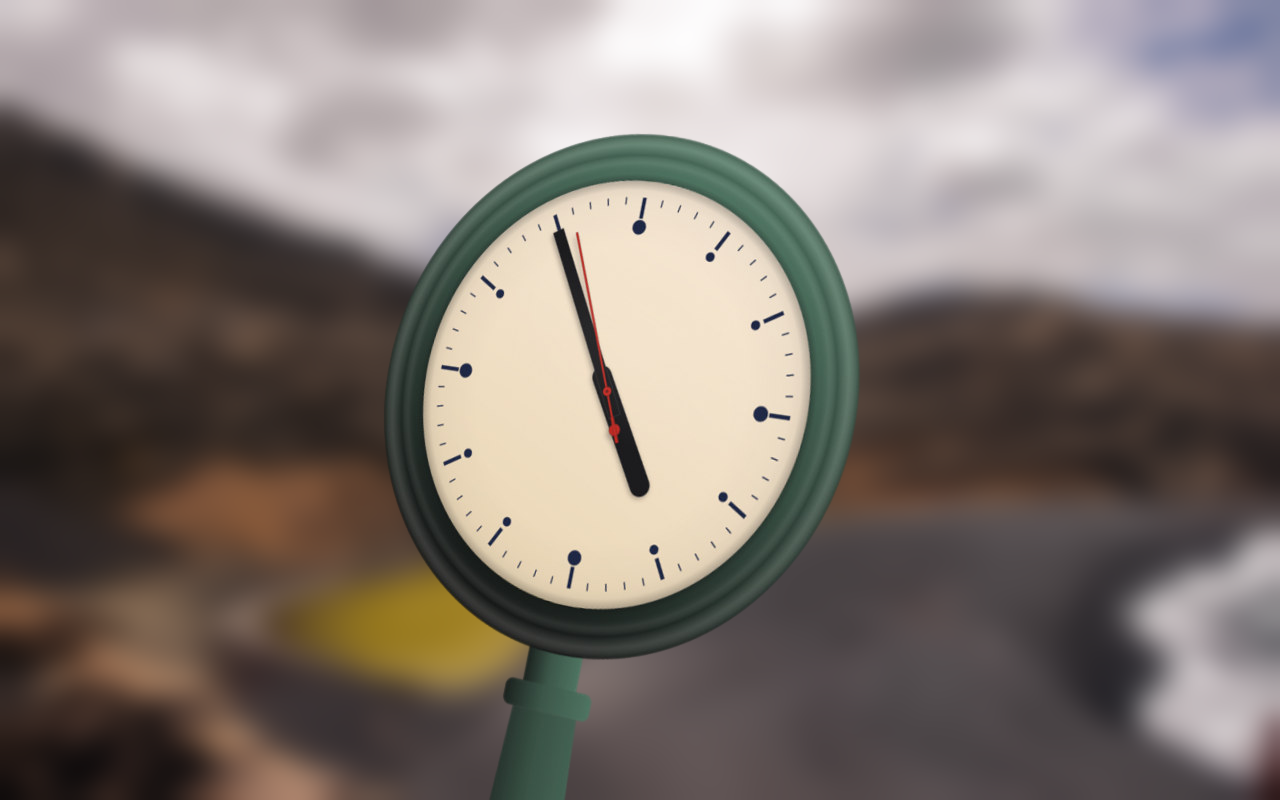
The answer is 4:54:56
